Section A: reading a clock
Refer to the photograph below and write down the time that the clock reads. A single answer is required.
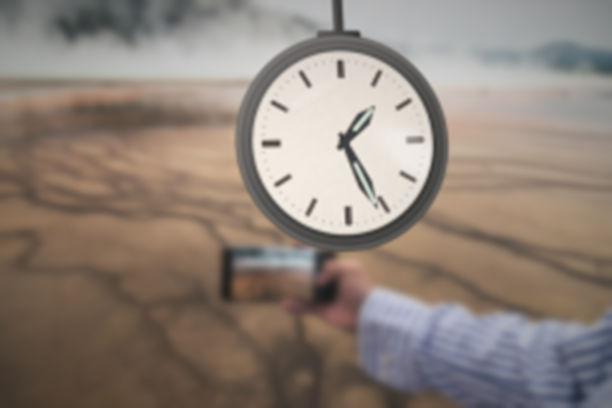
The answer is 1:26
